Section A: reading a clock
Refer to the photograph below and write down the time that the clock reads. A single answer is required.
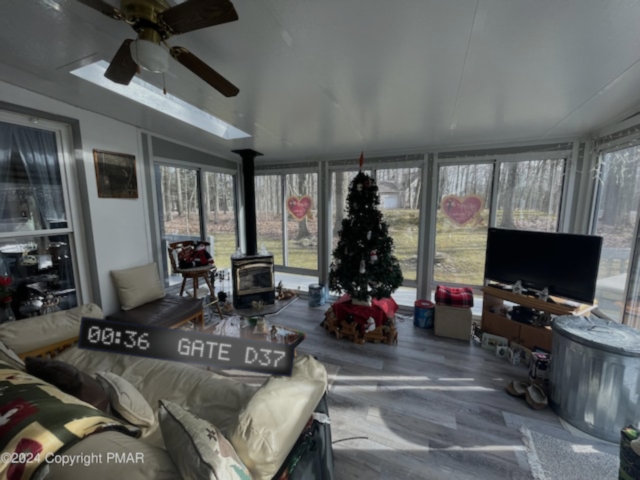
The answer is 0:36
